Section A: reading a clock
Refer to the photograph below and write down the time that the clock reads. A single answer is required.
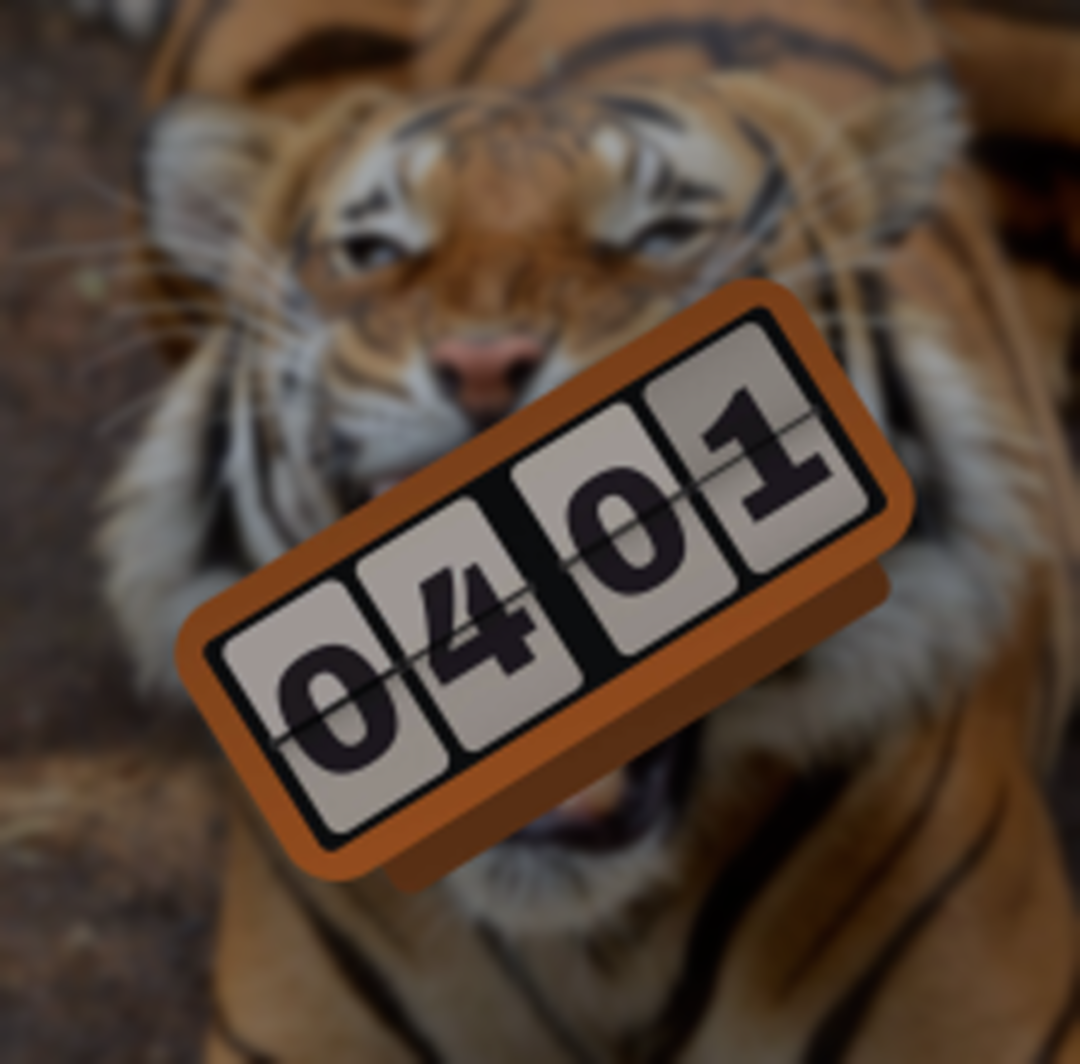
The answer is 4:01
